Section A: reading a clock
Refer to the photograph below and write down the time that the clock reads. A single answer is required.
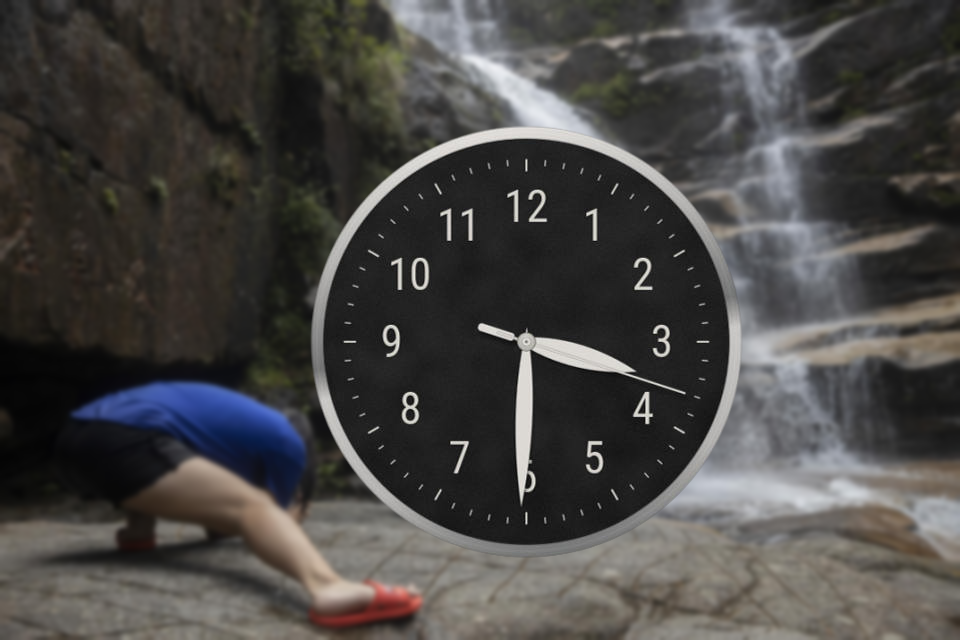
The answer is 3:30:18
